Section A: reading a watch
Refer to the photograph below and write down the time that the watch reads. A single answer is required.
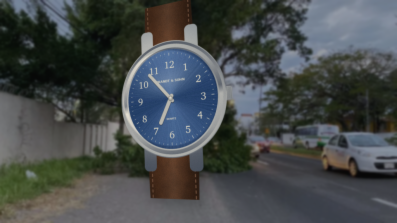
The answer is 6:53
